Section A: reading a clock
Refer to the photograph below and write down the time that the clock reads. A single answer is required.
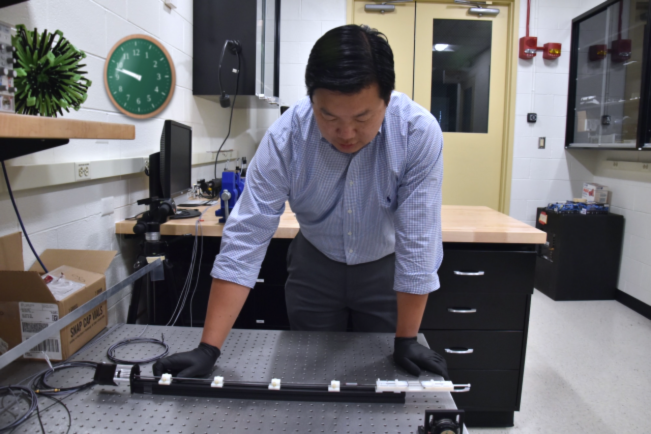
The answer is 9:48
